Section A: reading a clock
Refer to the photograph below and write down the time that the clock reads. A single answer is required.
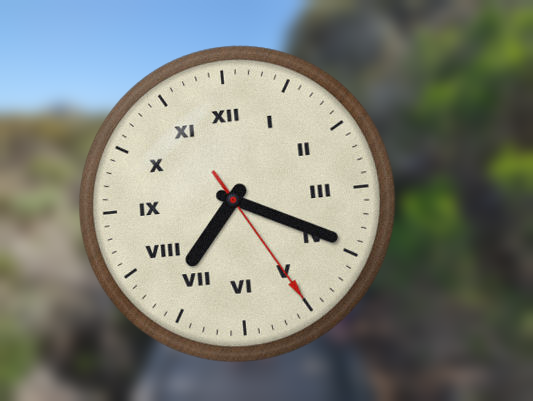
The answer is 7:19:25
